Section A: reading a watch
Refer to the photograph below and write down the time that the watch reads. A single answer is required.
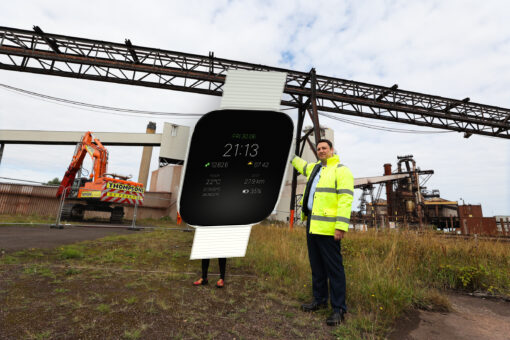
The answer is 21:13
